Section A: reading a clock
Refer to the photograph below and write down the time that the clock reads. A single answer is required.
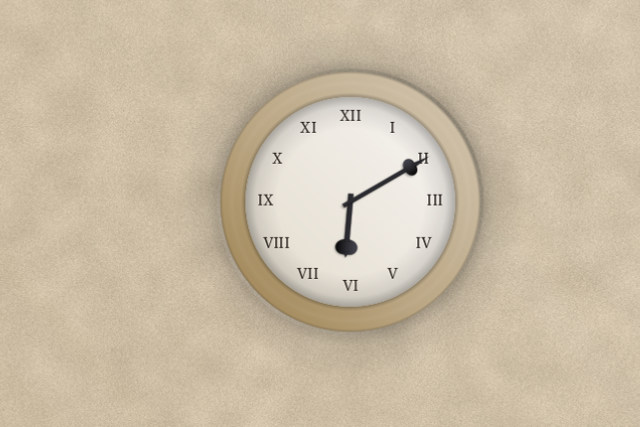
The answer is 6:10
